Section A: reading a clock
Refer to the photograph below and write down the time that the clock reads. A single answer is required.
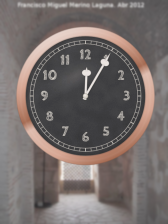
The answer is 12:05
